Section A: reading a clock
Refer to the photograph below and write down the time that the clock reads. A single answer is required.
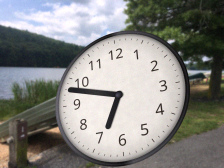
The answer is 6:48
